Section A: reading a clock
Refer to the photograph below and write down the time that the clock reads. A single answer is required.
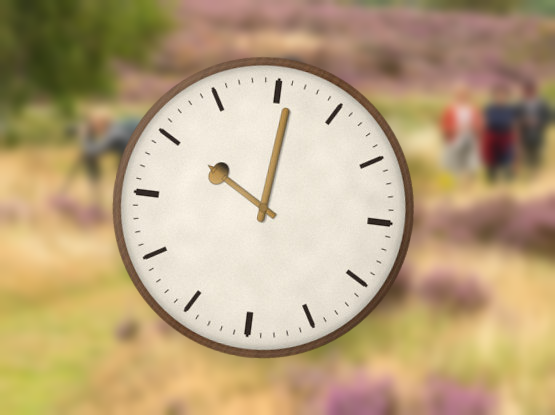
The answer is 10:01
